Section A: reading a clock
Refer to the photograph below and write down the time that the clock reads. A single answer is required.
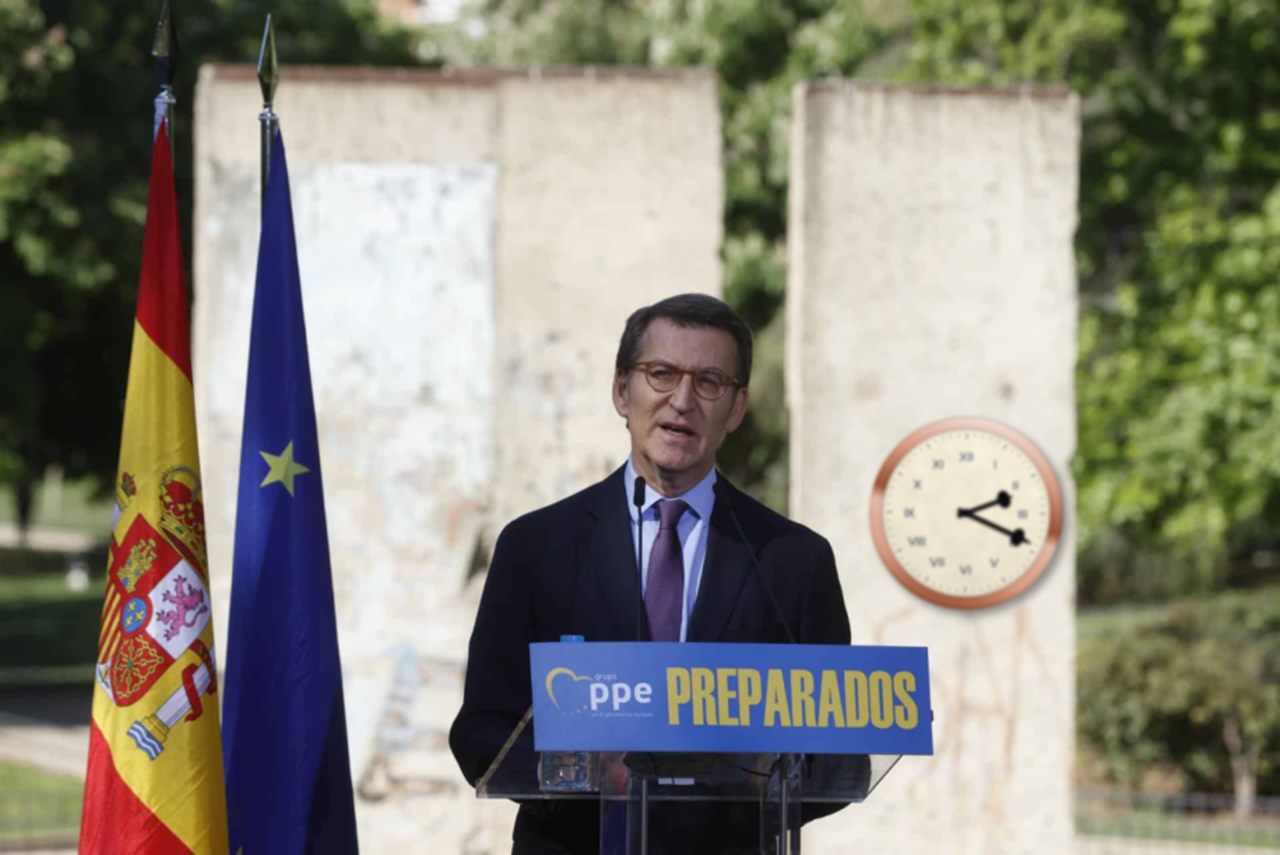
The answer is 2:19
